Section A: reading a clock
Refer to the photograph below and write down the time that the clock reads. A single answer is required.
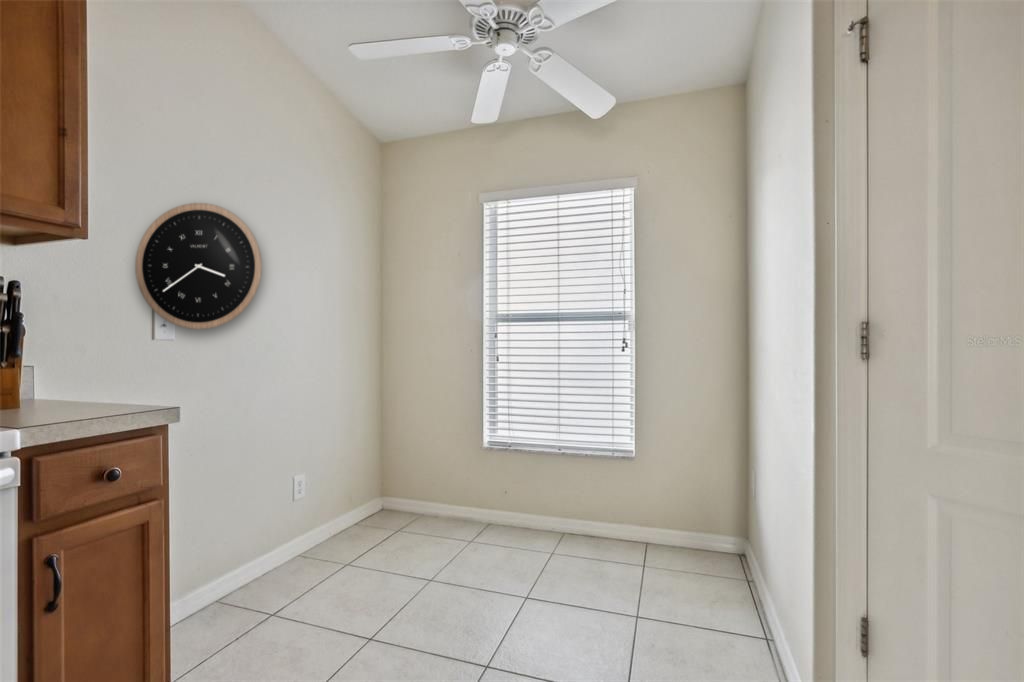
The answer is 3:39
